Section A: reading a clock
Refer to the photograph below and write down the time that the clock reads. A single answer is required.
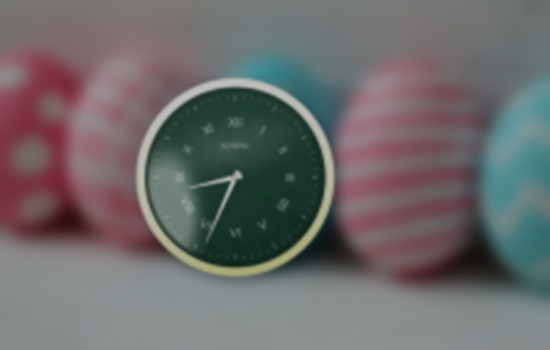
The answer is 8:34
